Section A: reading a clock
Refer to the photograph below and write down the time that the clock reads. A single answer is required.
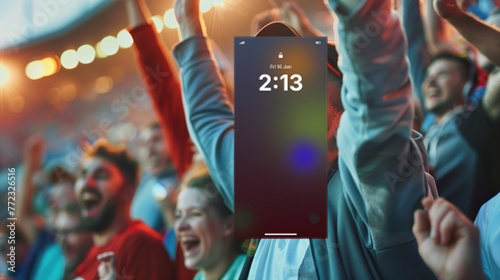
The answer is 2:13
